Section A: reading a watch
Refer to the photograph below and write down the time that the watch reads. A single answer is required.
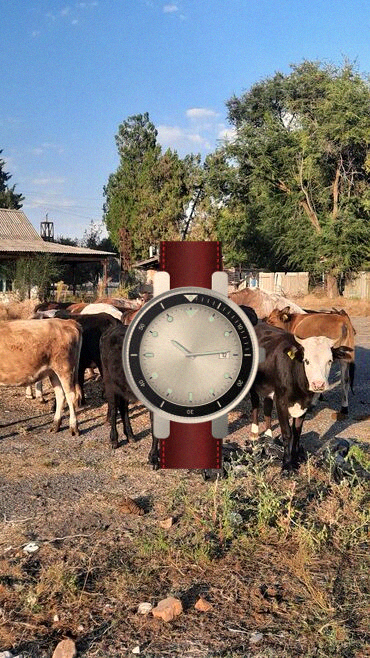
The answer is 10:14
